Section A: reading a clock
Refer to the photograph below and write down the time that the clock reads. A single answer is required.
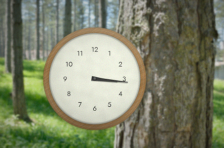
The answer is 3:16
